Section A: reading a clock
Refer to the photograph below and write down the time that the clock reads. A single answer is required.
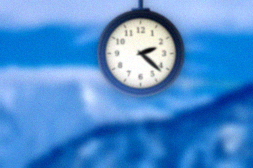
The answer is 2:22
